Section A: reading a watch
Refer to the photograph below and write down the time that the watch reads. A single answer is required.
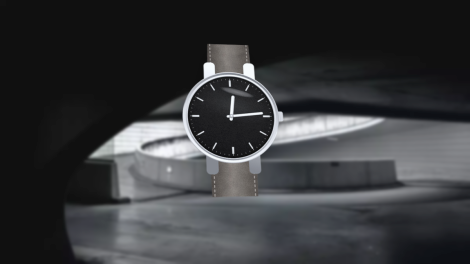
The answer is 12:14
